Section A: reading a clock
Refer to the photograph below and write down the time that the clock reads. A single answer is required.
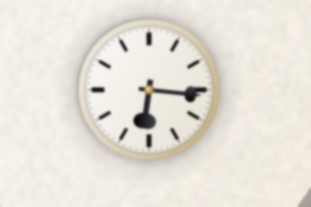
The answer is 6:16
